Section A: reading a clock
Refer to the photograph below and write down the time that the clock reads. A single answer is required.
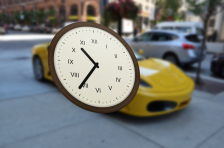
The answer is 10:36
